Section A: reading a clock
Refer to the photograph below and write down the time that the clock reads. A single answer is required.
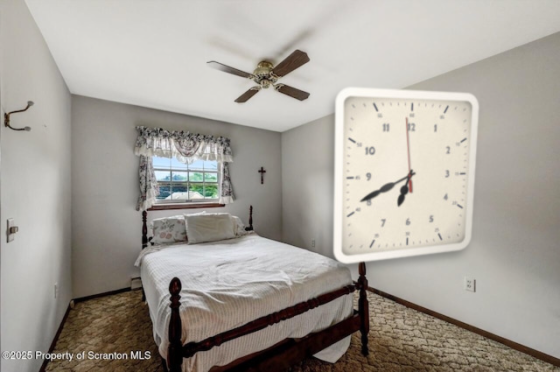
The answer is 6:40:59
